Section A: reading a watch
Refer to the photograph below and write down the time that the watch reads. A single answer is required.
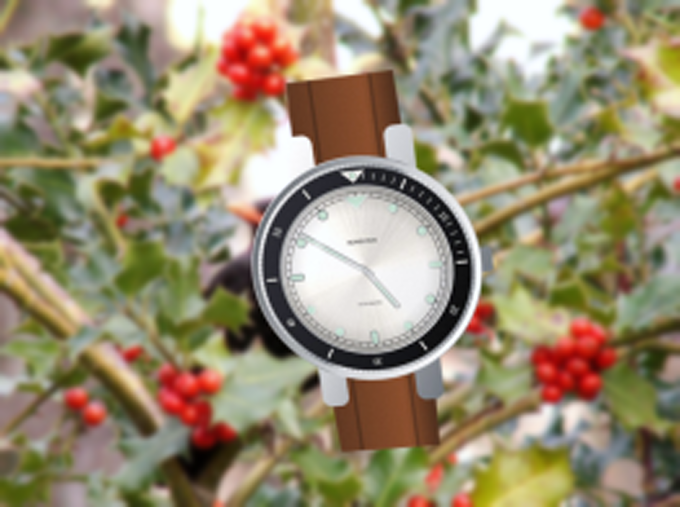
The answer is 4:51
